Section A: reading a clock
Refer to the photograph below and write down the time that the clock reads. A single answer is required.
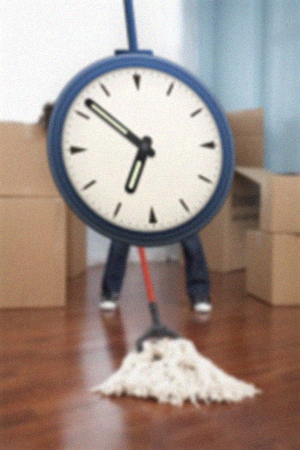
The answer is 6:52
